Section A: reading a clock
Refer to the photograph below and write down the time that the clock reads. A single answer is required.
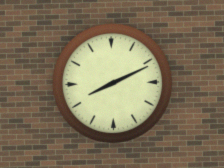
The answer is 8:11
